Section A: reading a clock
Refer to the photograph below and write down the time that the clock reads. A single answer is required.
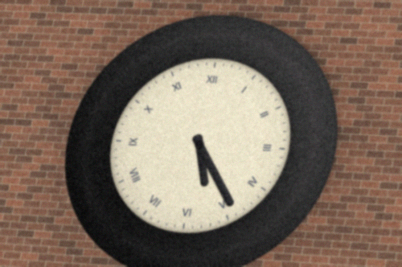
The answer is 5:24
